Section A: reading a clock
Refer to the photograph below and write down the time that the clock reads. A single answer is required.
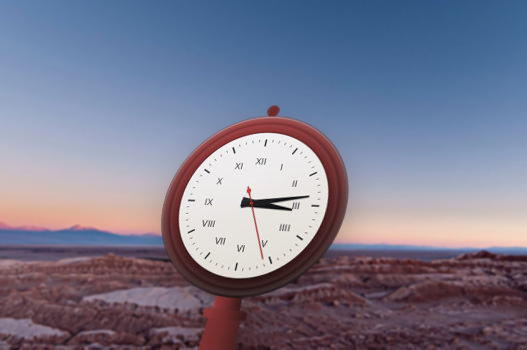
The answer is 3:13:26
